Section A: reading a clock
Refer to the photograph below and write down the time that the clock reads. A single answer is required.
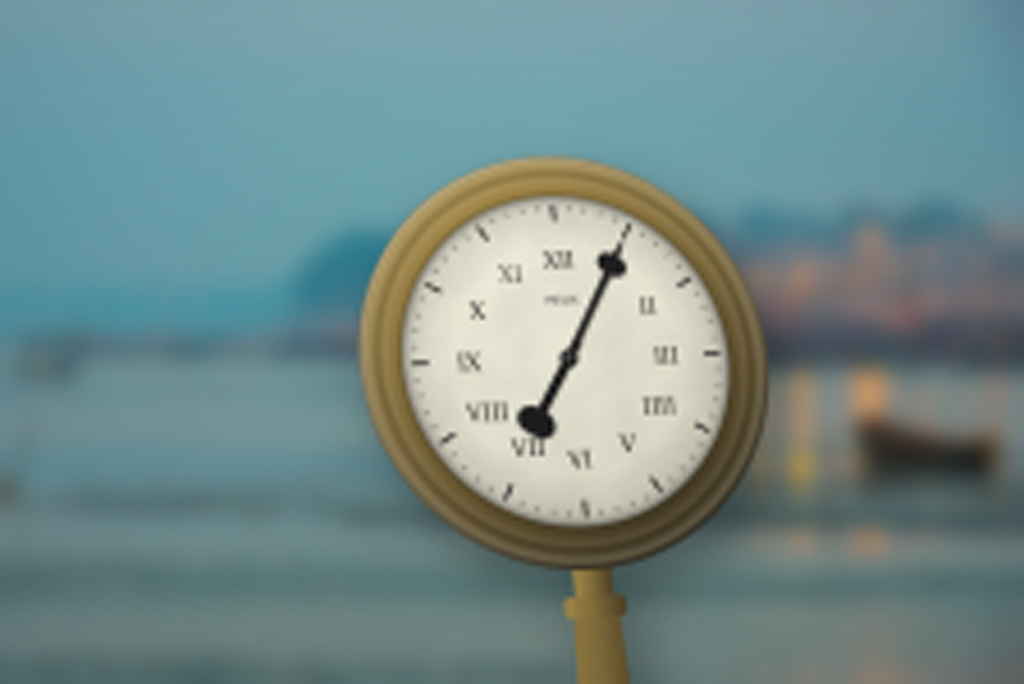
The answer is 7:05
